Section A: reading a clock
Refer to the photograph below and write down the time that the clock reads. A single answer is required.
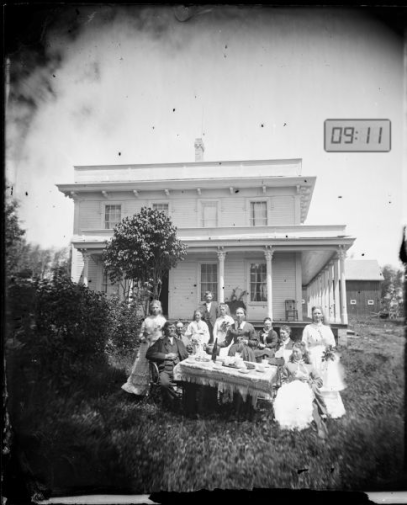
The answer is 9:11
